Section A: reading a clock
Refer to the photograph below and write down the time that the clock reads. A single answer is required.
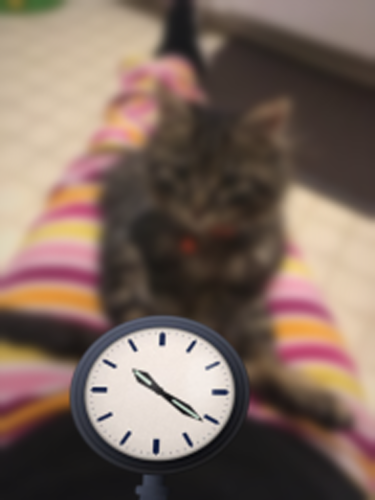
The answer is 10:21
